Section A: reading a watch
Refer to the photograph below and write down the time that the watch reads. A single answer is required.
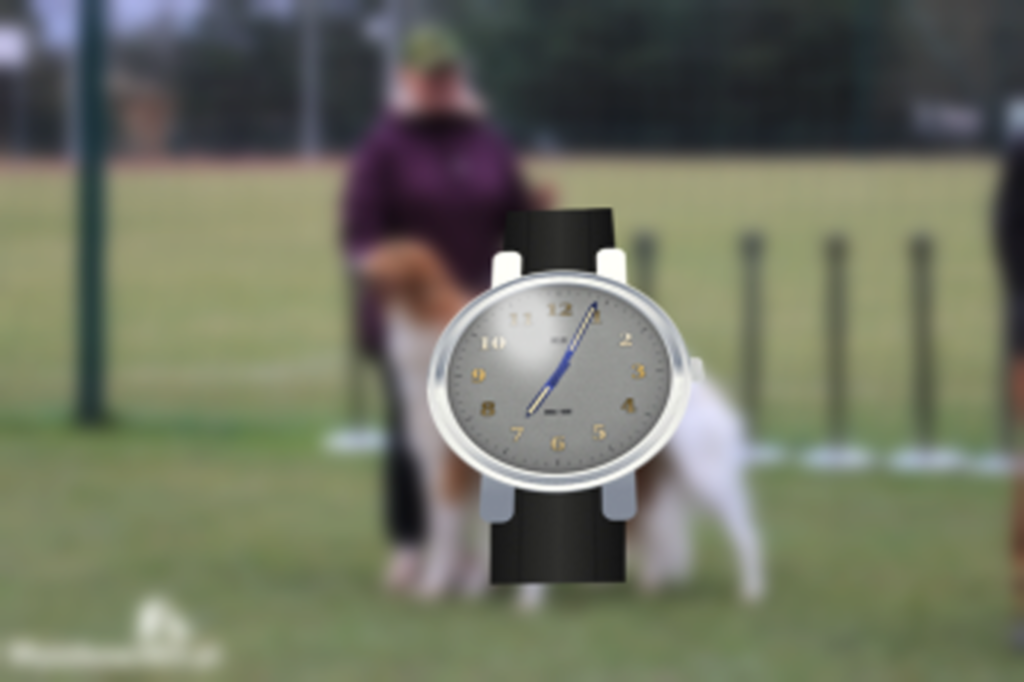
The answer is 7:04
